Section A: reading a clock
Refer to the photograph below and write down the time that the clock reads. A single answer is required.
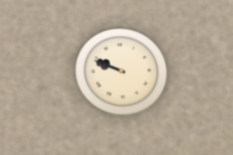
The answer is 9:49
